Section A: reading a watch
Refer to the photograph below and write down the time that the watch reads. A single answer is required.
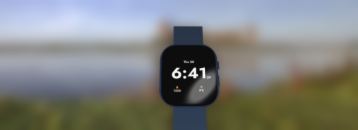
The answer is 6:41
